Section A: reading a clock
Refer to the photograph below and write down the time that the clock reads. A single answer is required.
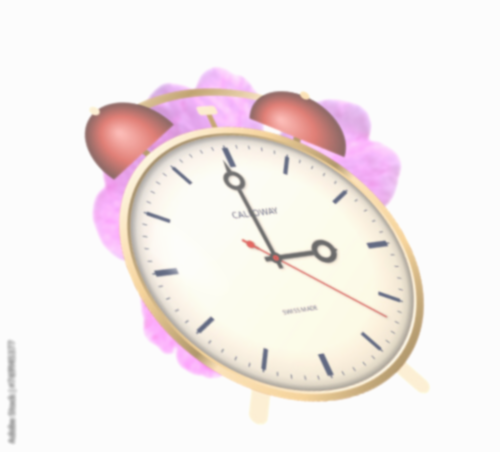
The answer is 2:59:22
